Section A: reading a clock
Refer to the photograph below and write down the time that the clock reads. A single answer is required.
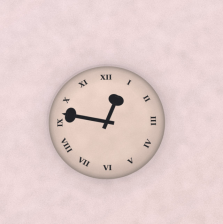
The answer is 12:47
